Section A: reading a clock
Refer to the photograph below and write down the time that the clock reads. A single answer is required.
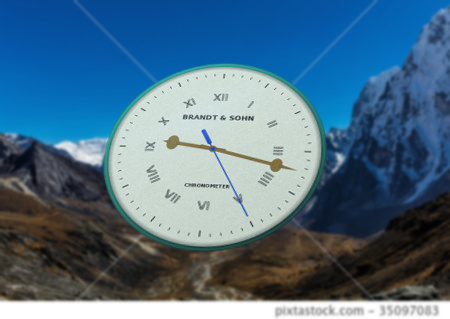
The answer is 9:17:25
